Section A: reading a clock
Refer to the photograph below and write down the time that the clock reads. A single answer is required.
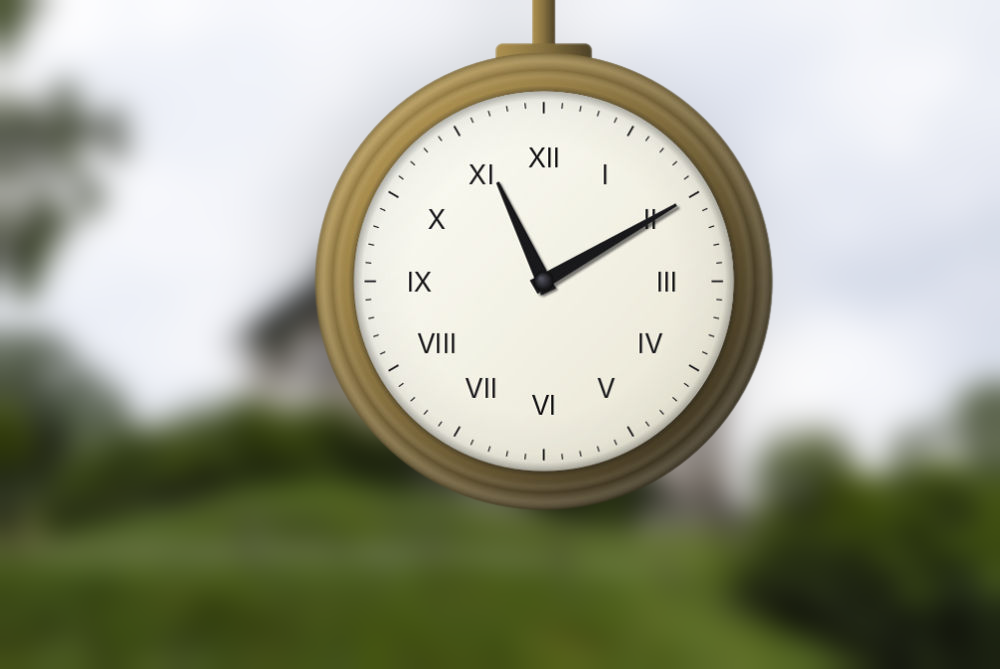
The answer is 11:10
